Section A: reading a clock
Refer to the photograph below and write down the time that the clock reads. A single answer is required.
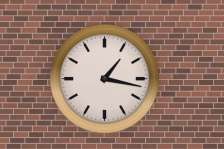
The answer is 1:17
